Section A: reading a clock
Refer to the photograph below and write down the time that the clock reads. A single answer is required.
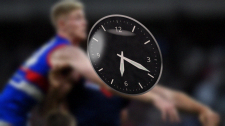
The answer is 6:19
